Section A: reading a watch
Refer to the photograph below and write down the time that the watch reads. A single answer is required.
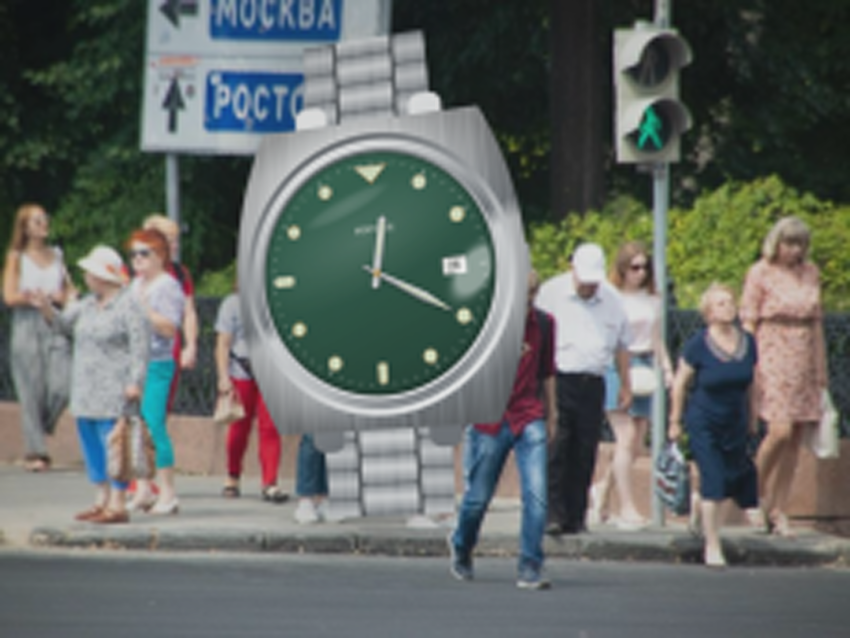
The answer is 12:20
